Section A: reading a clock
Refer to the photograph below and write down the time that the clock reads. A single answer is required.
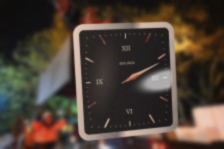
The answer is 2:11
